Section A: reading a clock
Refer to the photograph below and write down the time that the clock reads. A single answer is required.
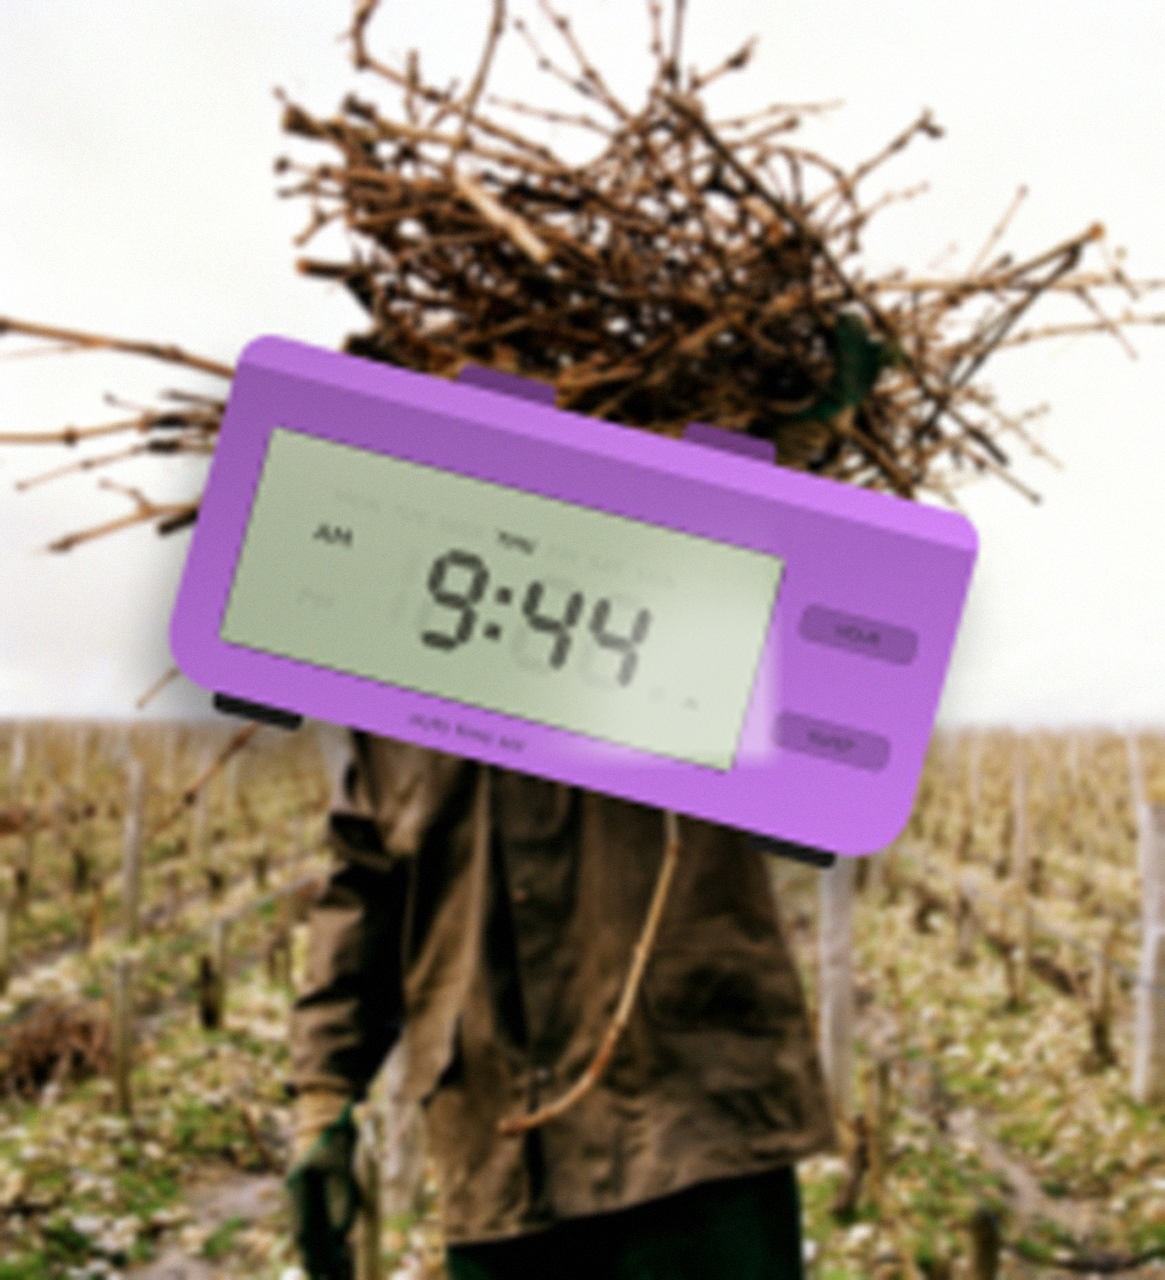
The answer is 9:44
